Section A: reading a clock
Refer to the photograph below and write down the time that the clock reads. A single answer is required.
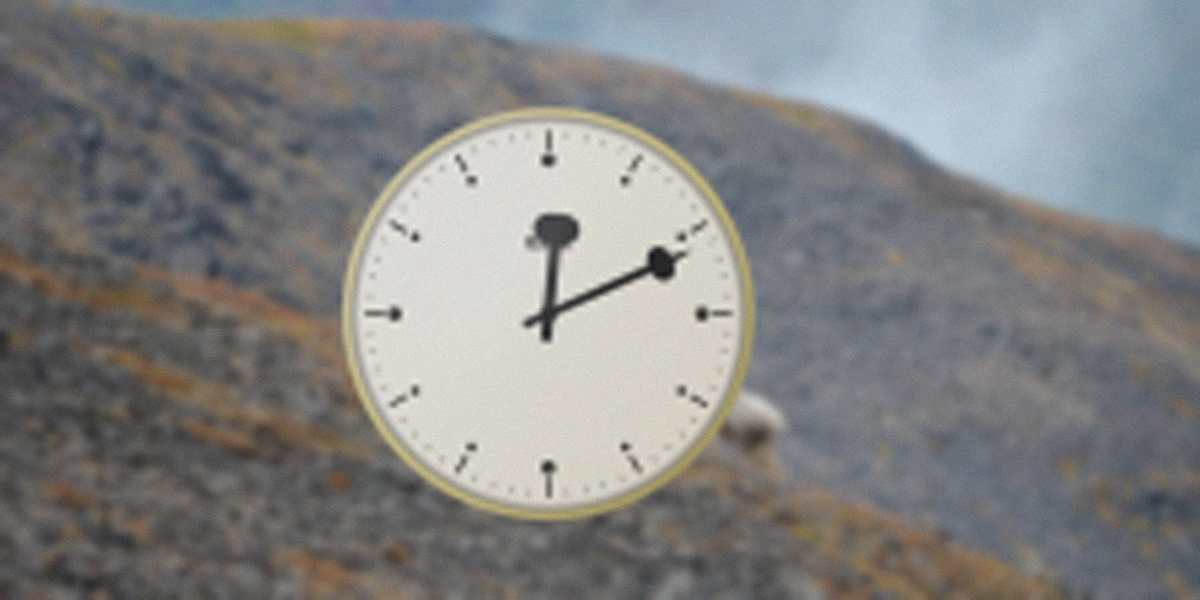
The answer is 12:11
